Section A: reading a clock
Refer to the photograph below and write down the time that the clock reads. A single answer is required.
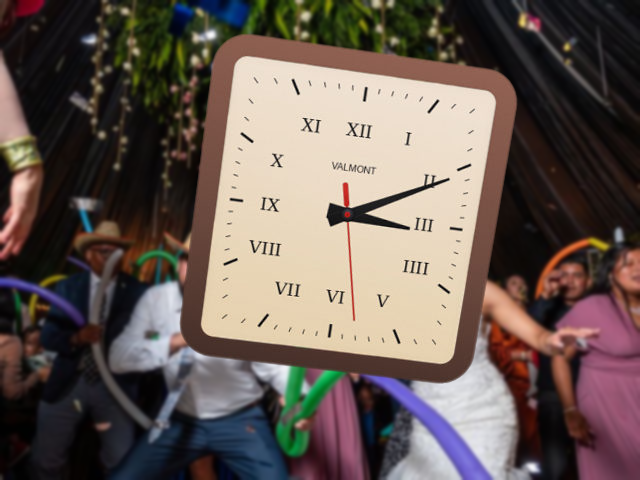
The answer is 3:10:28
